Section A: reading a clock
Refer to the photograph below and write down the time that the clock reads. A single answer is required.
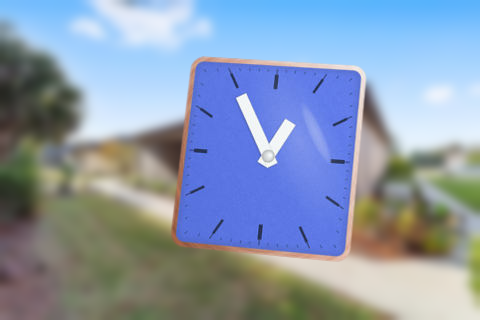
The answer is 12:55
